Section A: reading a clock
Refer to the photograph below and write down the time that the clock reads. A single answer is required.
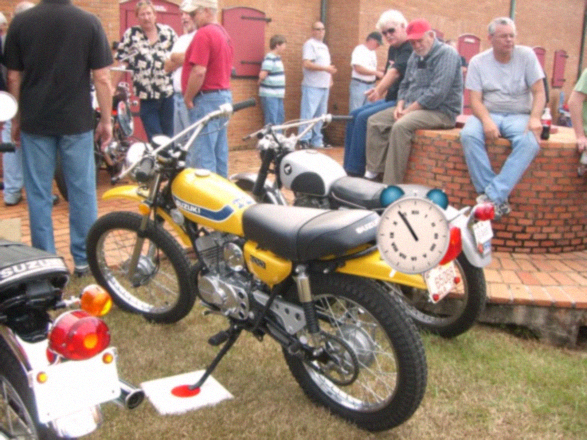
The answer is 10:54
